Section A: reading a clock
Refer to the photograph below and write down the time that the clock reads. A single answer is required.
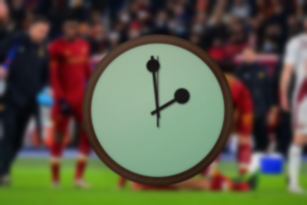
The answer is 1:59:00
